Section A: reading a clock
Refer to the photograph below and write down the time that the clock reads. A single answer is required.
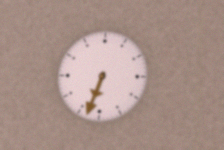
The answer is 6:33
